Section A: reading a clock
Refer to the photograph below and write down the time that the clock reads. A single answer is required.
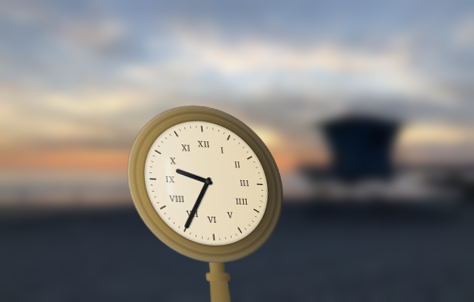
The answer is 9:35
